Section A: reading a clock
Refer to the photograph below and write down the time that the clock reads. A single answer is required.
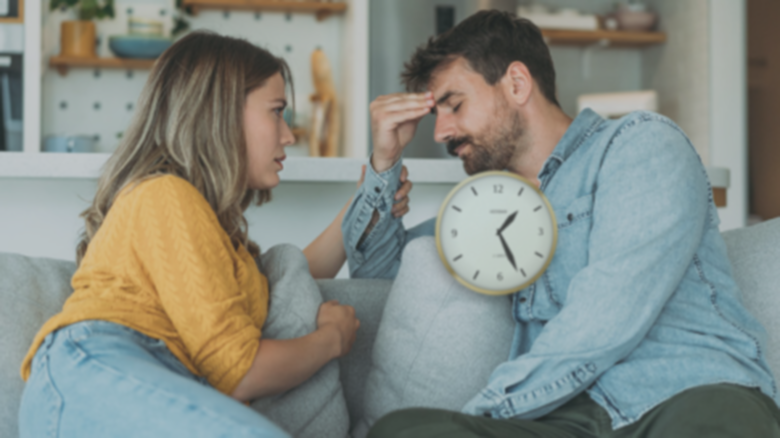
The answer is 1:26
